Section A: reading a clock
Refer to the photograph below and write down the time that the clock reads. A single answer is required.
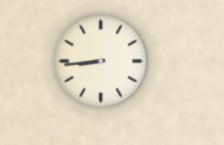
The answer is 8:44
